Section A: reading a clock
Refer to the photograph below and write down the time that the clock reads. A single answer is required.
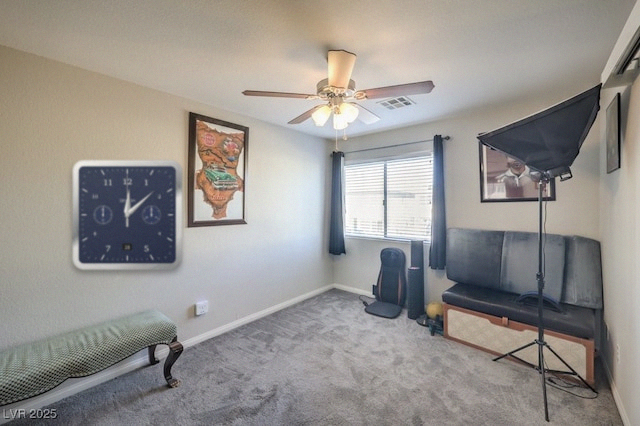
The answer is 12:08
